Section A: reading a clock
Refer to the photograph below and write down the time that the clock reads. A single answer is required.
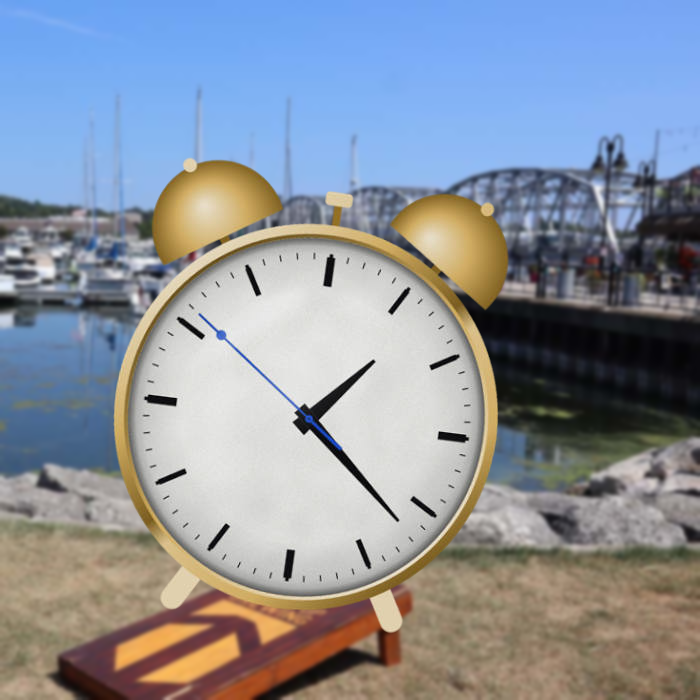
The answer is 1:21:51
